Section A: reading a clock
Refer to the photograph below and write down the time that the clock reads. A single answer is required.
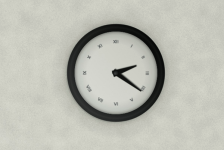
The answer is 2:21
